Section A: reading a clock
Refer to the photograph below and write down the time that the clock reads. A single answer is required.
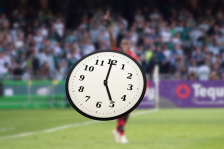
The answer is 5:00
